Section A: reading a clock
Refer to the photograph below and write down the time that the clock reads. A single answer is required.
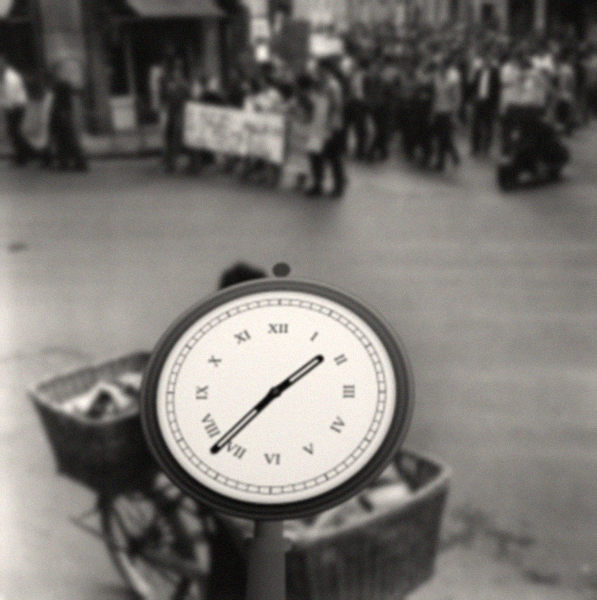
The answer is 1:37
